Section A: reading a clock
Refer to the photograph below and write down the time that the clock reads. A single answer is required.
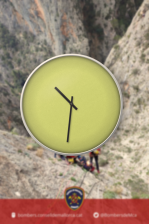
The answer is 10:31
